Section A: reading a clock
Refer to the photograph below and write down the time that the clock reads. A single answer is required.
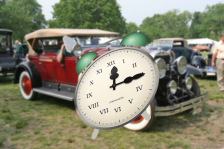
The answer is 12:15
